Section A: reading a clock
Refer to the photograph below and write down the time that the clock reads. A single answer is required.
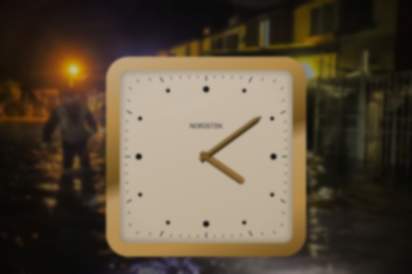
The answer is 4:09
